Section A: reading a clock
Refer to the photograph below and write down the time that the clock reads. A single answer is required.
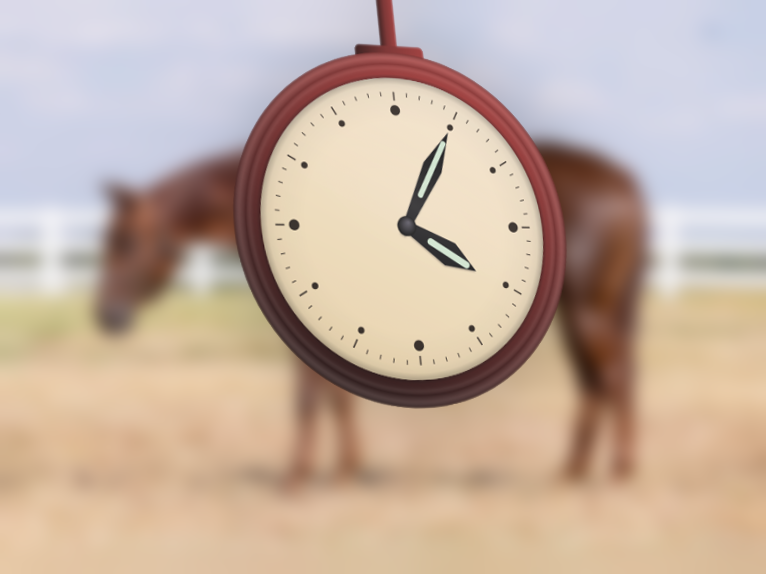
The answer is 4:05
